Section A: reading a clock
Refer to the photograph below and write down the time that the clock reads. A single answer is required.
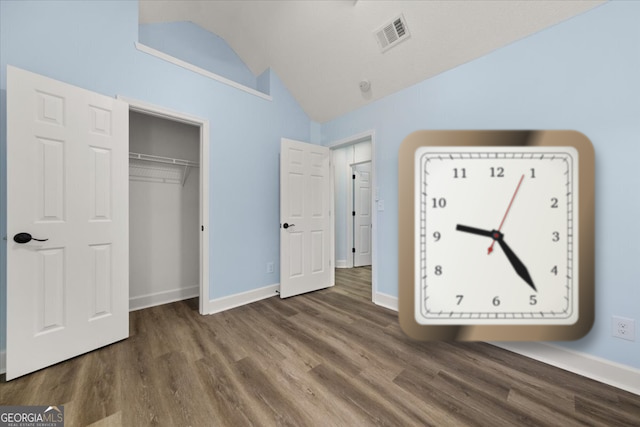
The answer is 9:24:04
